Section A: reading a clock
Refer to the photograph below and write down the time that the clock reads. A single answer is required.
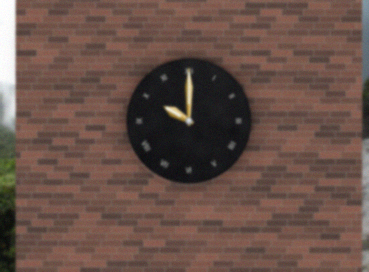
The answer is 10:00
